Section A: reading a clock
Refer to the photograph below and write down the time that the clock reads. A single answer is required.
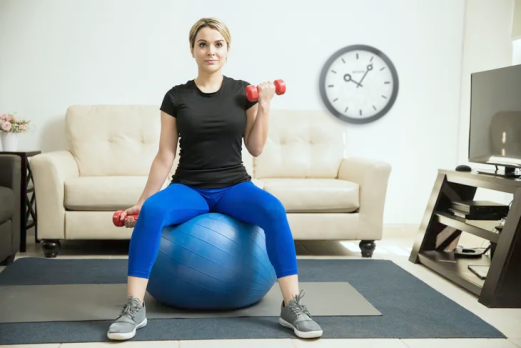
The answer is 10:06
